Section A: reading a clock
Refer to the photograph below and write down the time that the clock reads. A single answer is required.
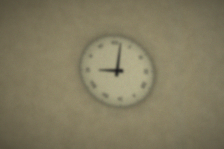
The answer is 9:02
